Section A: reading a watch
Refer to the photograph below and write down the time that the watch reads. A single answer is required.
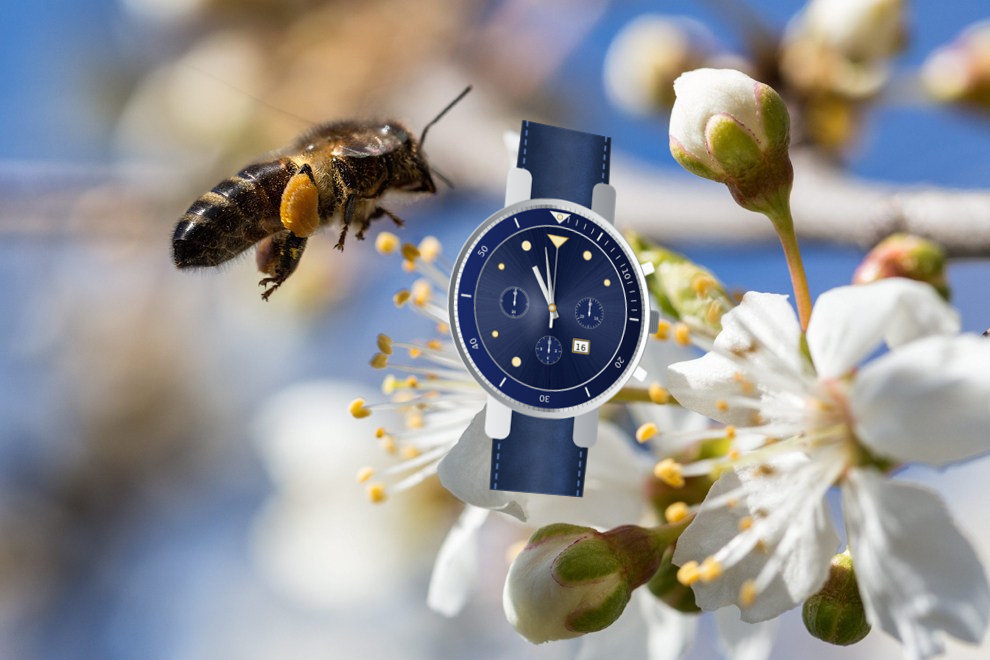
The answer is 10:58
